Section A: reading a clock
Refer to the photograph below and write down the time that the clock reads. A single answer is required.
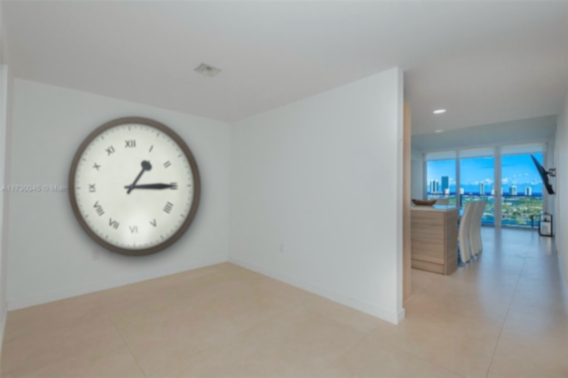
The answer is 1:15
